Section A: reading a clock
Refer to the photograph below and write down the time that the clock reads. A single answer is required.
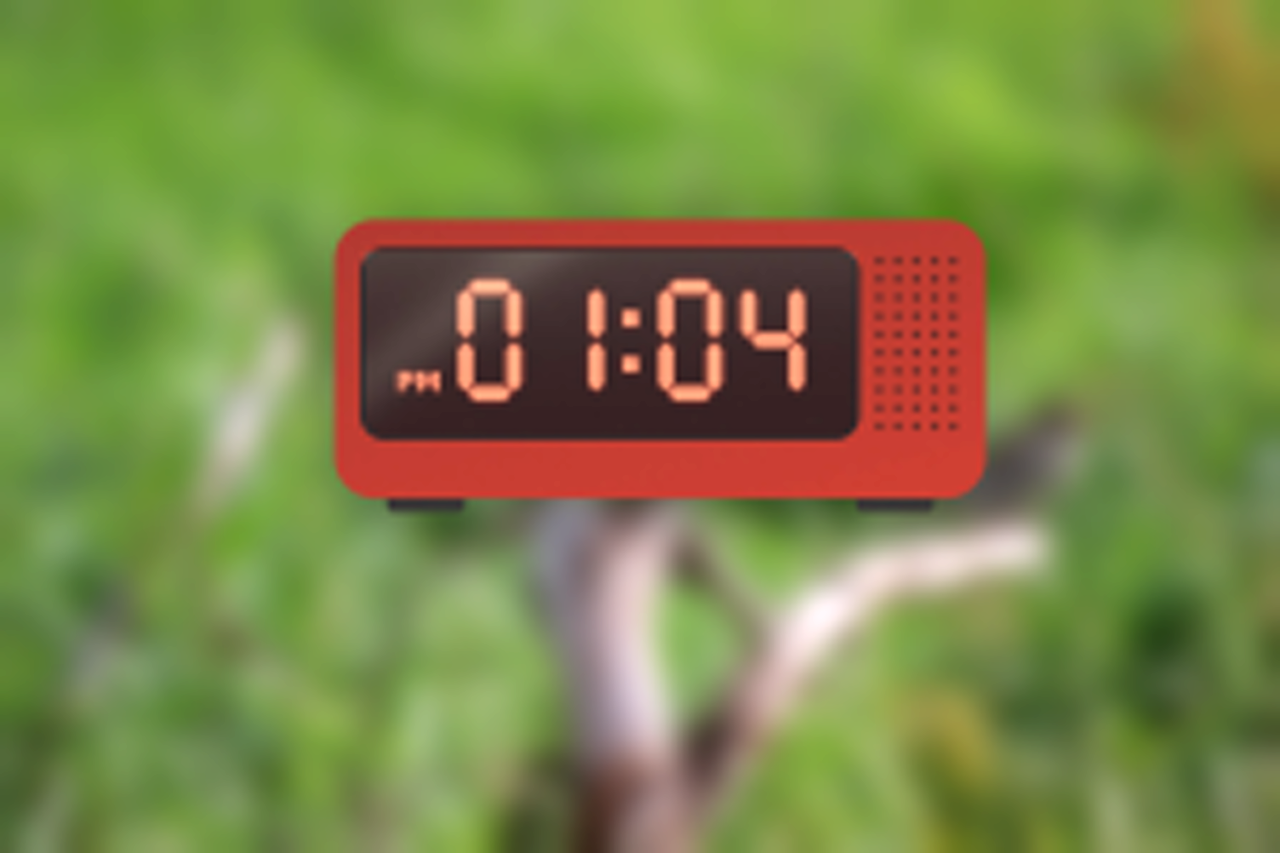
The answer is 1:04
